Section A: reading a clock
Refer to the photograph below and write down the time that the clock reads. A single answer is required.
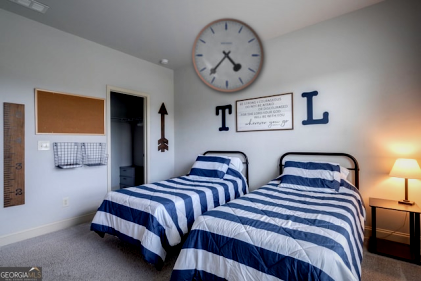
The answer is 4:37
